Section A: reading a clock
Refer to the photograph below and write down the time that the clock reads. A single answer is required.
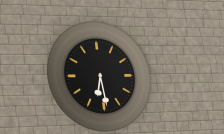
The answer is 6:29
